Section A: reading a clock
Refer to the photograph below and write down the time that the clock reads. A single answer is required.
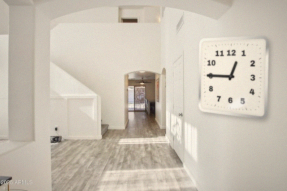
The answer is 12:45
